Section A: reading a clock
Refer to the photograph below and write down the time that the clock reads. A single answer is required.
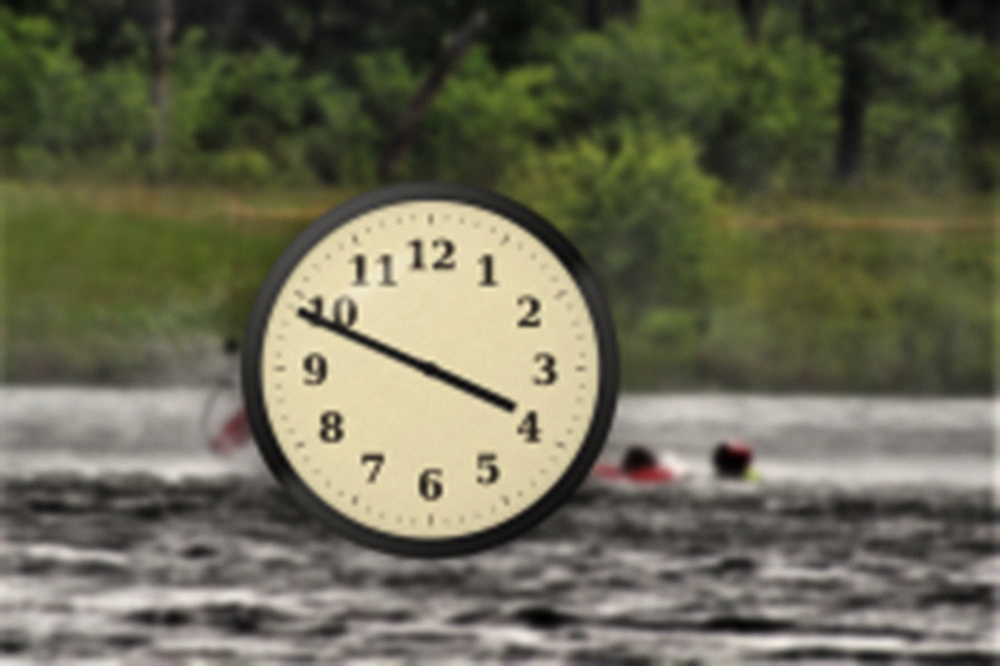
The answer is 3:49
